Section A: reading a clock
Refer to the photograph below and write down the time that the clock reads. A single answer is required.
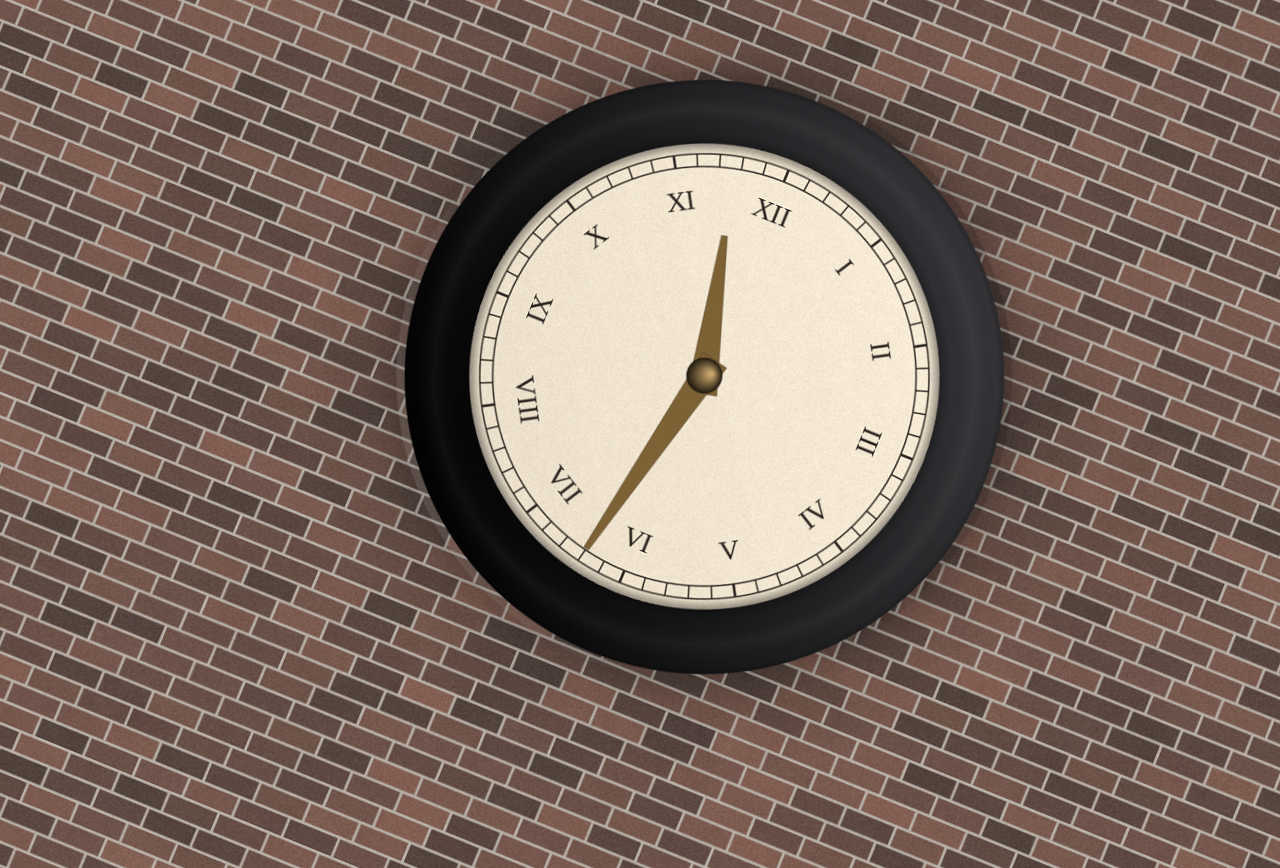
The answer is 11:32
